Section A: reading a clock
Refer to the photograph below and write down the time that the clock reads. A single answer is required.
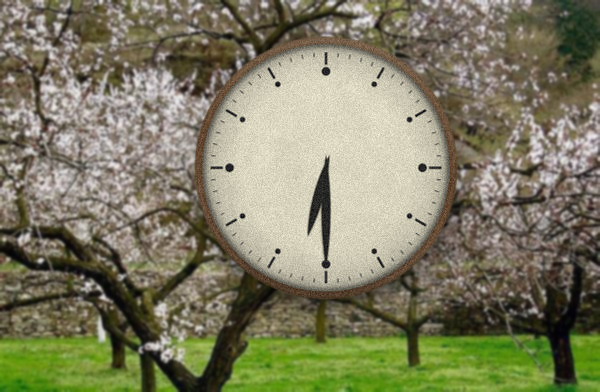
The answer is 6:30
